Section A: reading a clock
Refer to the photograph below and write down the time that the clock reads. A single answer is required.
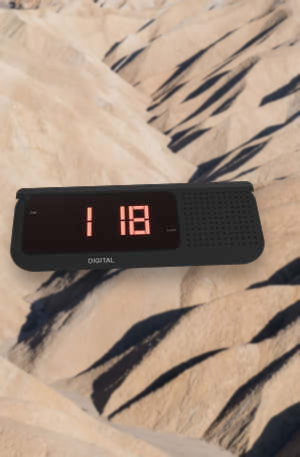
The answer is 1:18
